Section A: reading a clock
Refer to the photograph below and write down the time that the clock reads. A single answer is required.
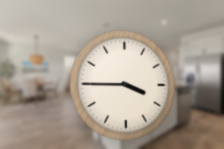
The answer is 3:45
